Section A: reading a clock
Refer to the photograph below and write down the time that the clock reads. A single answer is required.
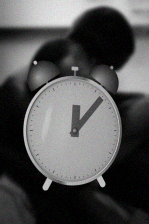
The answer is 12:07
